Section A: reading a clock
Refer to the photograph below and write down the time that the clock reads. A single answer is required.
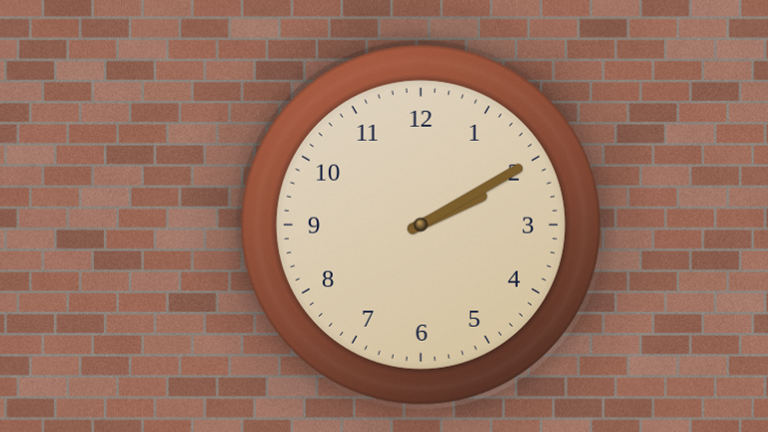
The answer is 2:10
